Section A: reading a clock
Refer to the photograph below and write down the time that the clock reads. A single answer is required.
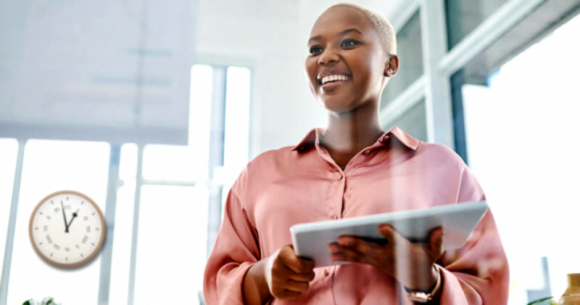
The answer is 12:58
